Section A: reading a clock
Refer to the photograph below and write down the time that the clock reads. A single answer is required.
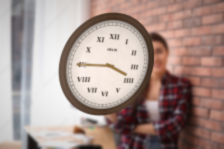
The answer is 3:45
